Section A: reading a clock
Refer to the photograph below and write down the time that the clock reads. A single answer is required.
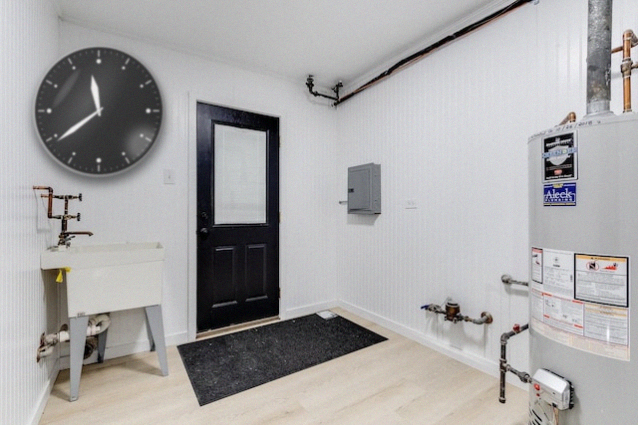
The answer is 11:39
